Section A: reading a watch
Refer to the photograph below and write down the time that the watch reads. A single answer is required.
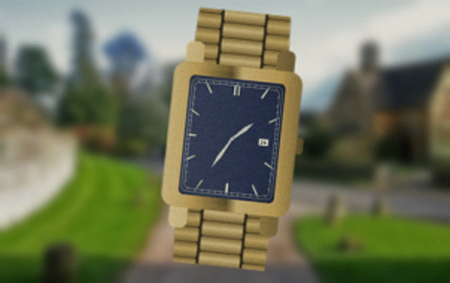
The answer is 1:35
